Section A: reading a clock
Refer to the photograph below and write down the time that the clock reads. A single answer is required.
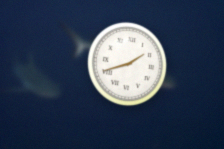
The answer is 1:41
